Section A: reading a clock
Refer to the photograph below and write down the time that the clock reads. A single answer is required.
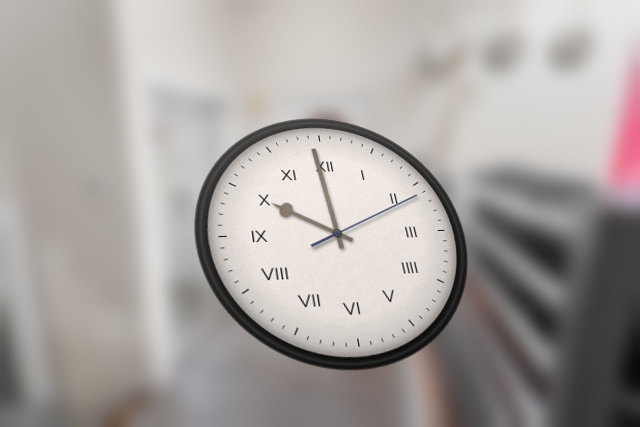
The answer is 9:59:11
